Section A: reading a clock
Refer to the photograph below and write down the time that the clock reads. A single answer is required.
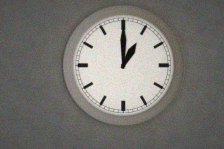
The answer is 1:00
